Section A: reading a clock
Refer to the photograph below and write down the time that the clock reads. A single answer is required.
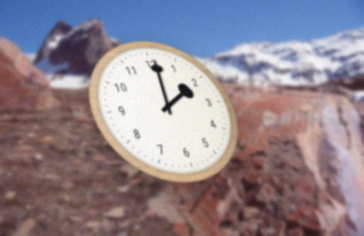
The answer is 2:01
